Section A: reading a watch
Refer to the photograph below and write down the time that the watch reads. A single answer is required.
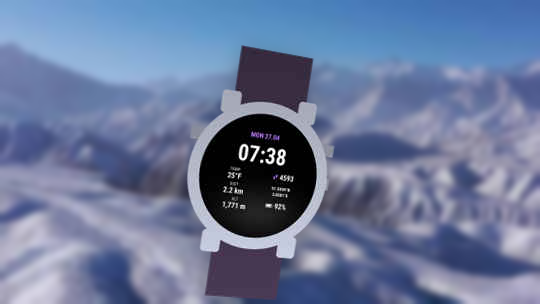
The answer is 7:38
